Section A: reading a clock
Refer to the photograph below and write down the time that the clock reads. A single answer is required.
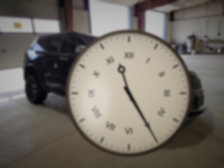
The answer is 11:25
